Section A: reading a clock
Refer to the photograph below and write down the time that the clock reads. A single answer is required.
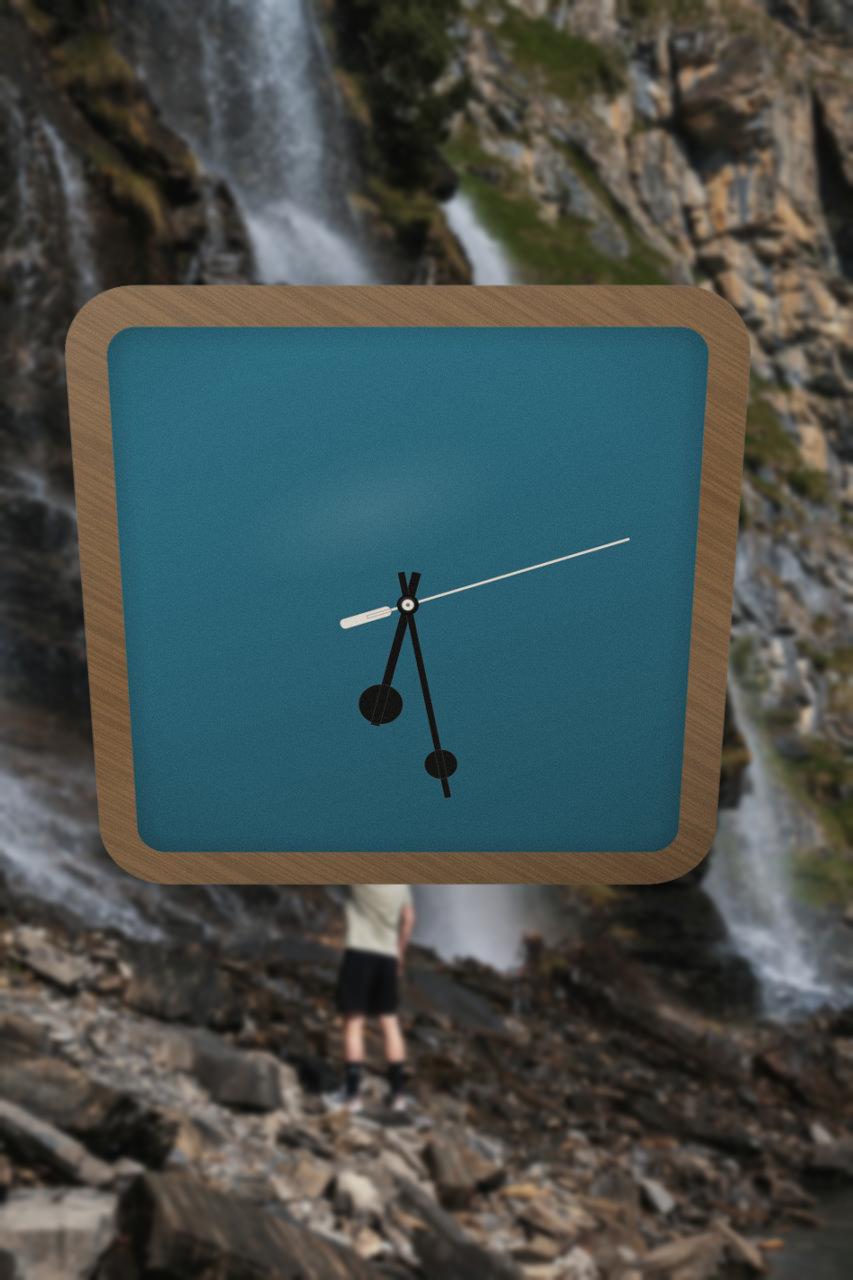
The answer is 6:28:12
